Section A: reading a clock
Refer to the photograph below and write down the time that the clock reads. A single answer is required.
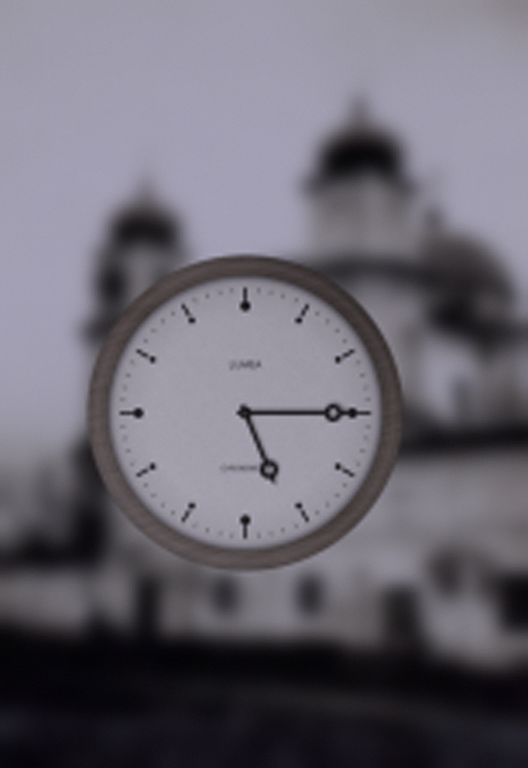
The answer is 5:15
